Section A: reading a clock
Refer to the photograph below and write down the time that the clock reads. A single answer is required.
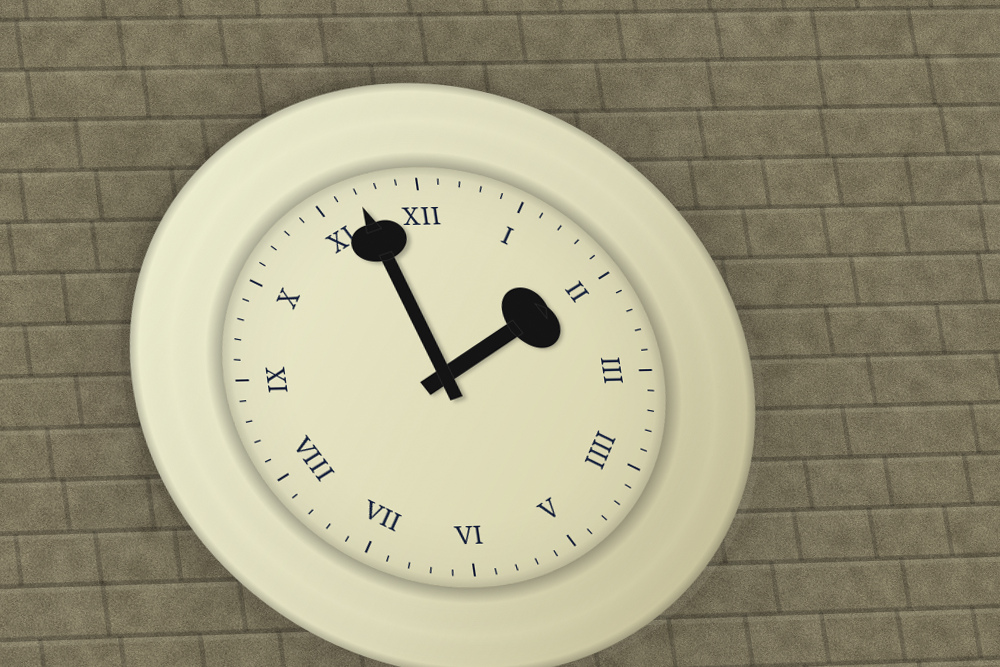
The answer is 1:57
